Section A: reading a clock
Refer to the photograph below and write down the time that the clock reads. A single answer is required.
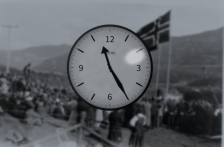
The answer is 11:25
